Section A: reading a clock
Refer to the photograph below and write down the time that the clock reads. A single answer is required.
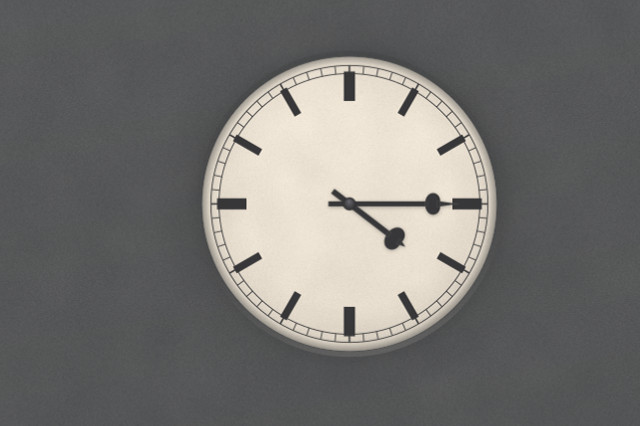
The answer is 4:15
